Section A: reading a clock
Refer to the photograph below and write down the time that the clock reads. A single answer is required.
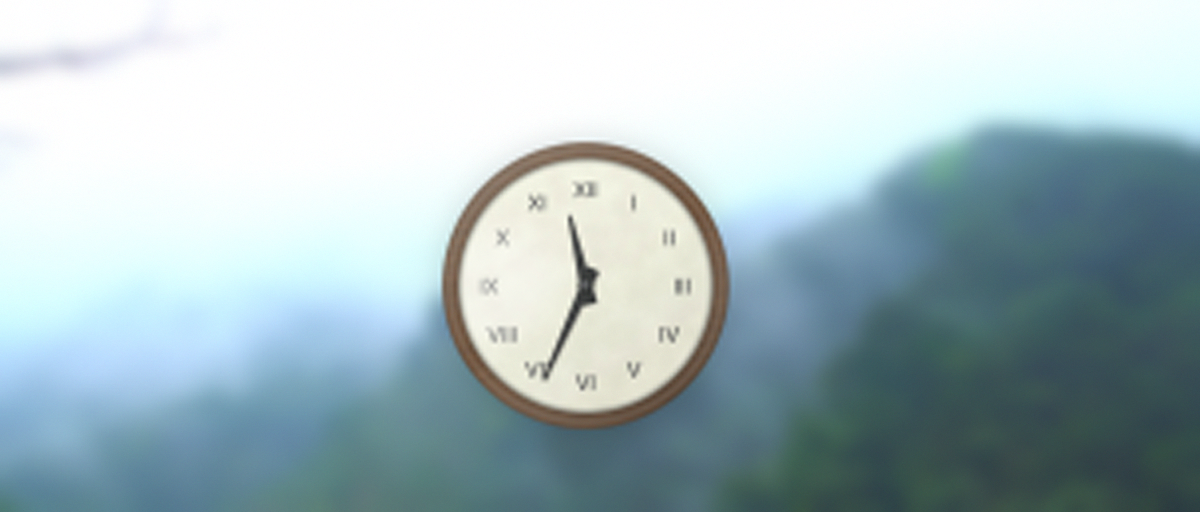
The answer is 11:34
